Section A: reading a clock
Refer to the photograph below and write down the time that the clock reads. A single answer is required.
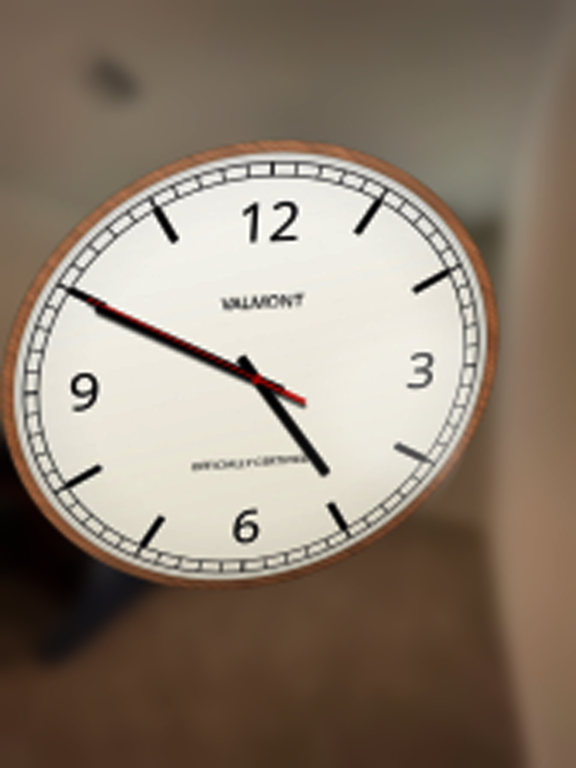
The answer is 4:49:50
